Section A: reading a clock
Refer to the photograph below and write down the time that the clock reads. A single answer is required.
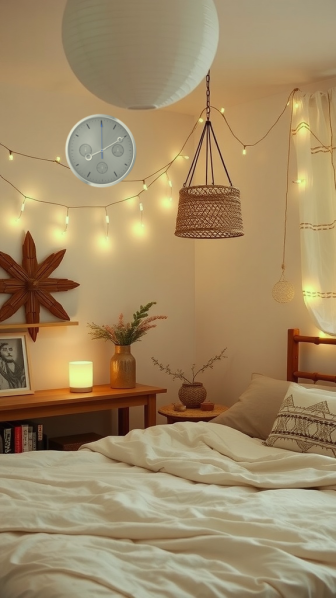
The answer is 8:10
